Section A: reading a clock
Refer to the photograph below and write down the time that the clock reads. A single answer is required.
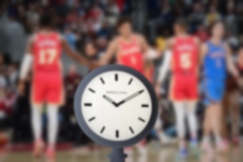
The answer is 10:10
